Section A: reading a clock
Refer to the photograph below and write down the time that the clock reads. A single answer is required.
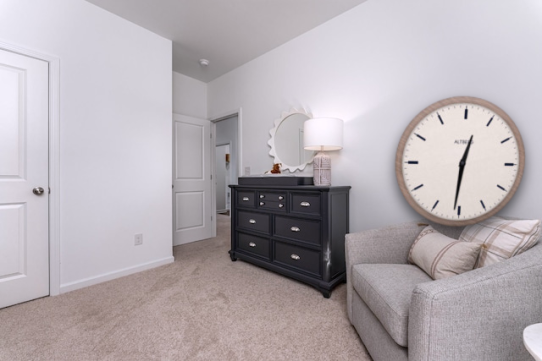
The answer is 12:31
